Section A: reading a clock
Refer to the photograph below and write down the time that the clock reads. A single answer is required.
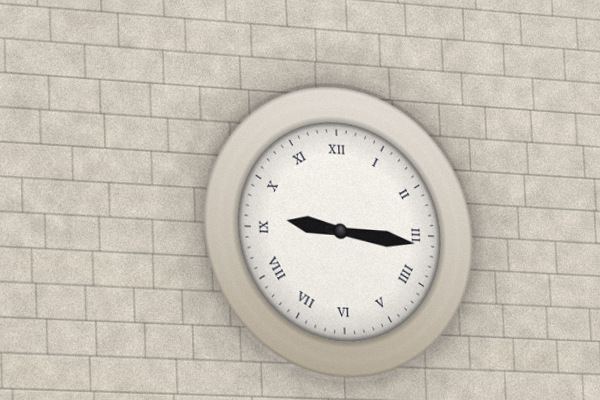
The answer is 9:16
